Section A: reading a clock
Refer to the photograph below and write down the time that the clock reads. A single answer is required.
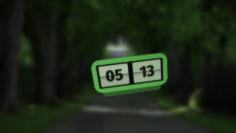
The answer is 5:13
